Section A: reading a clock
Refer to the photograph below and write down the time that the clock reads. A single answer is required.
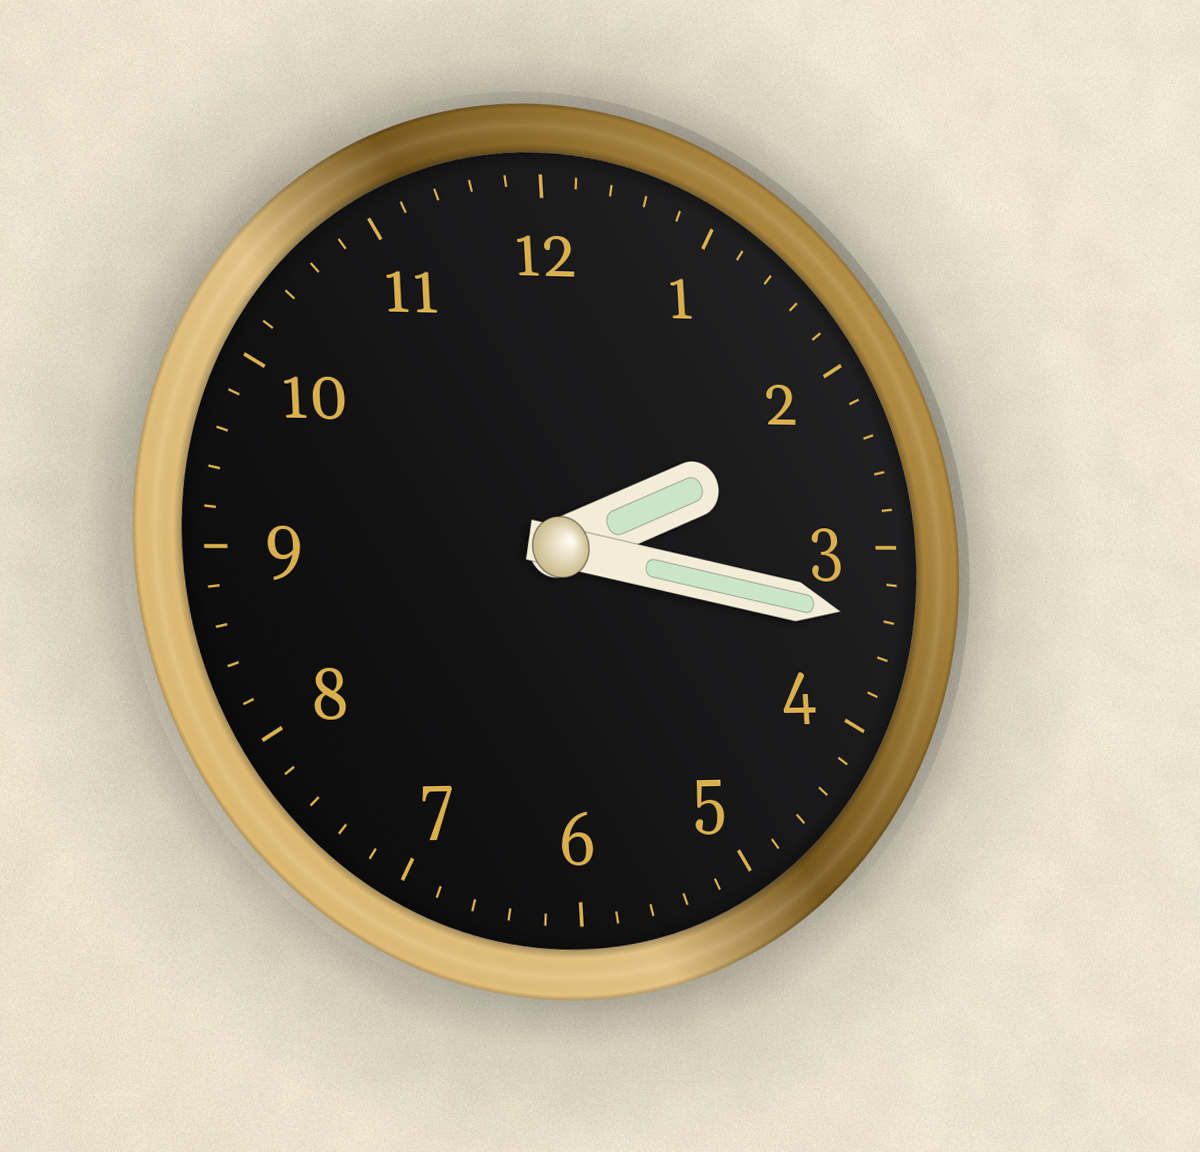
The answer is 2:17
